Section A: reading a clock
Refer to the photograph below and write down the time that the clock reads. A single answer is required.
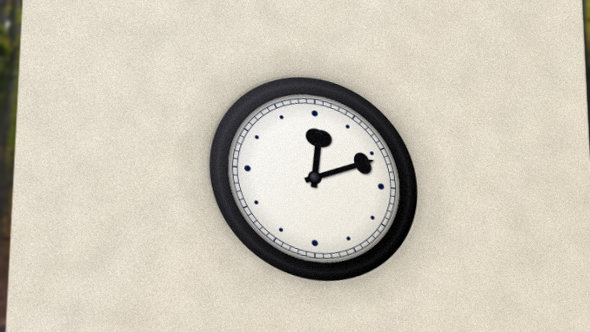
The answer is 12:11
